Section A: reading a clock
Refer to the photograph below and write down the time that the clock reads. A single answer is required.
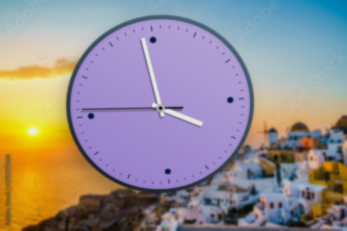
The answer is 3:58:46
